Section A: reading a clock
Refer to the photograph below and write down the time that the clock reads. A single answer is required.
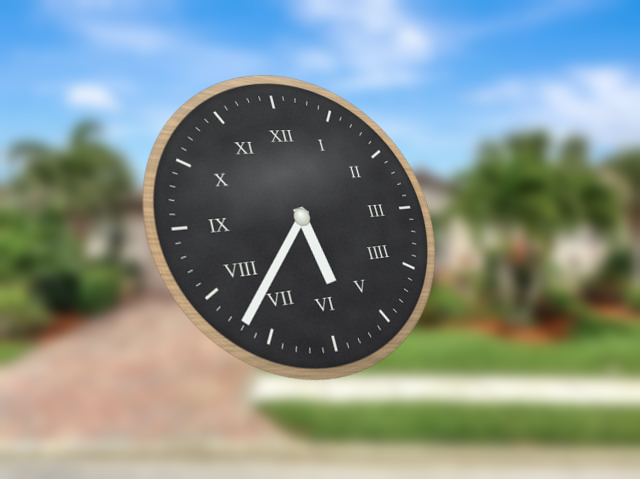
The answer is 5:37
